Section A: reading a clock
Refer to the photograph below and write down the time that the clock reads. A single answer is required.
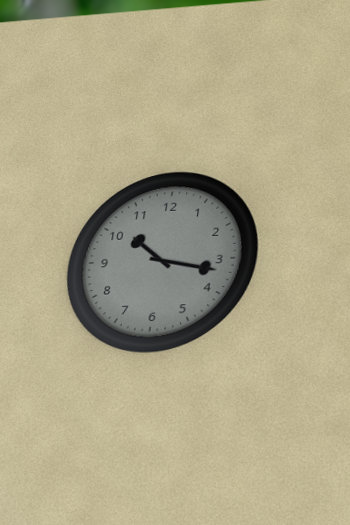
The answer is 10:17
